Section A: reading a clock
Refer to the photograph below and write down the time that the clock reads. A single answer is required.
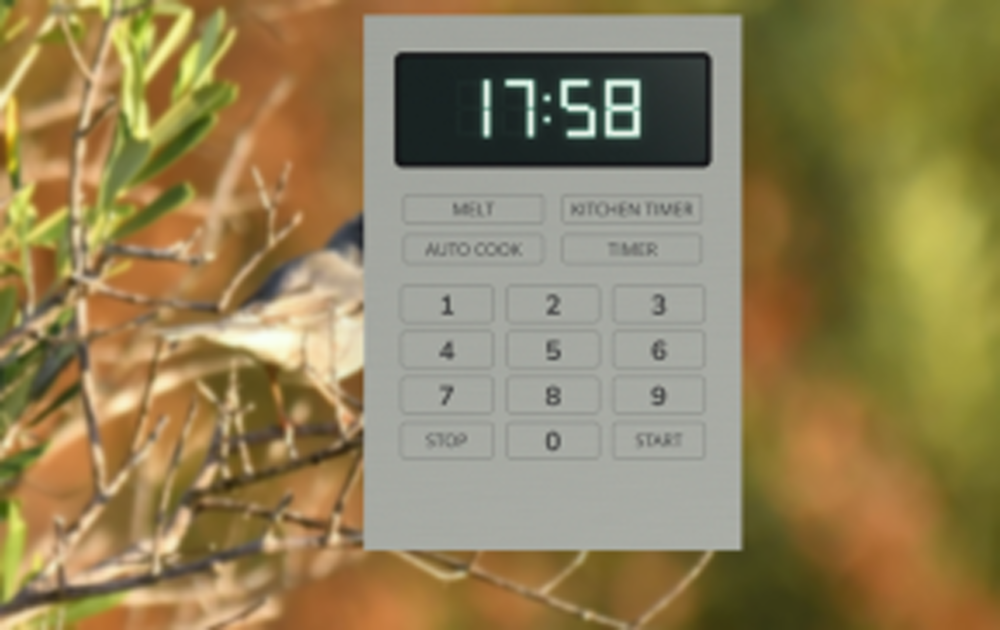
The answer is 17:58
